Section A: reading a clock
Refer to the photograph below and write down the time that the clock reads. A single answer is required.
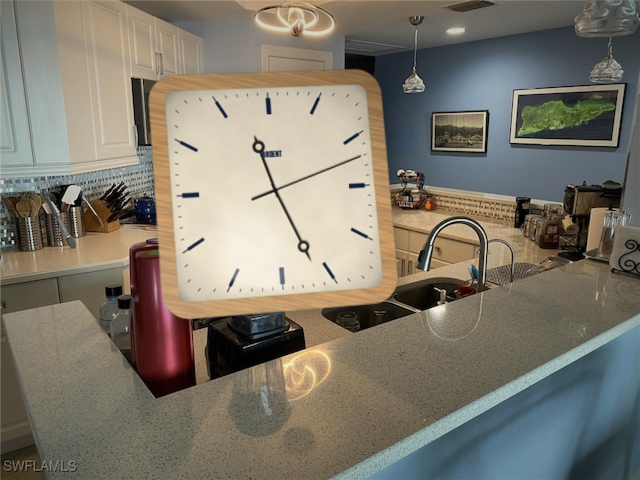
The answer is 11:26:12
